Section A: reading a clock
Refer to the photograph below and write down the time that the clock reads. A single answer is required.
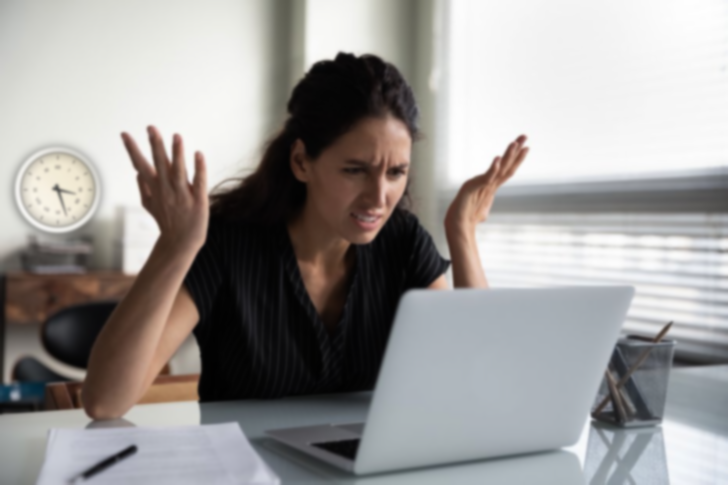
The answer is 3:27
